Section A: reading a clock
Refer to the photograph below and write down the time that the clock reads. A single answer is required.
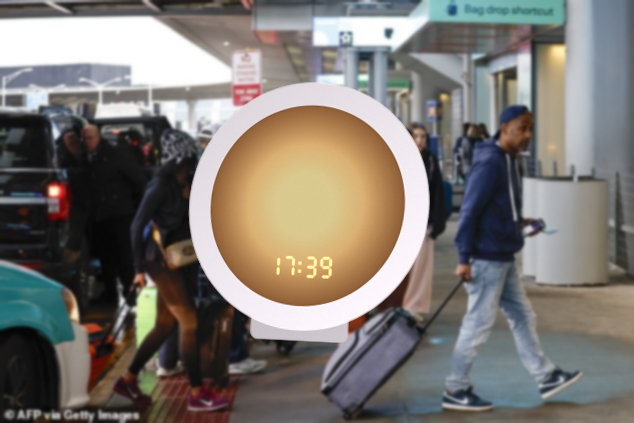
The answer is 17:39
